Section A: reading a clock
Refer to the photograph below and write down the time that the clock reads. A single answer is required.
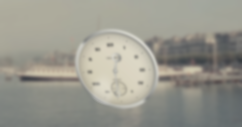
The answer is 12:31
